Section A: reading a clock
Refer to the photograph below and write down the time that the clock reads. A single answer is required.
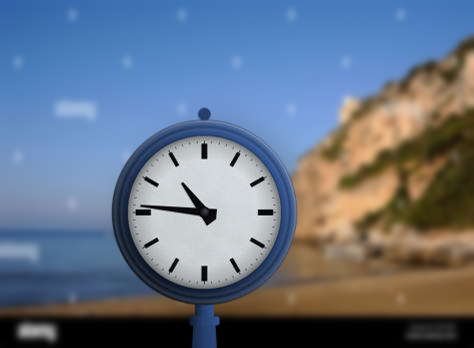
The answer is 10:46
